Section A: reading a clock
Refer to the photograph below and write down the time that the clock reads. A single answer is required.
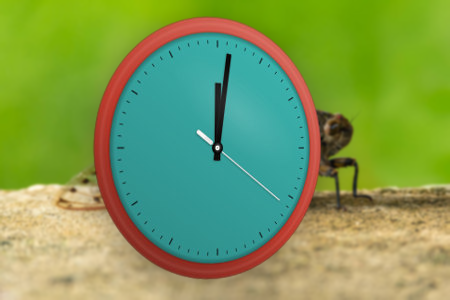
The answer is 12:01:21
